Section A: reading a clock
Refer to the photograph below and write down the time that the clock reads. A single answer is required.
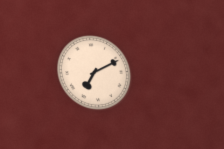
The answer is 7:11
